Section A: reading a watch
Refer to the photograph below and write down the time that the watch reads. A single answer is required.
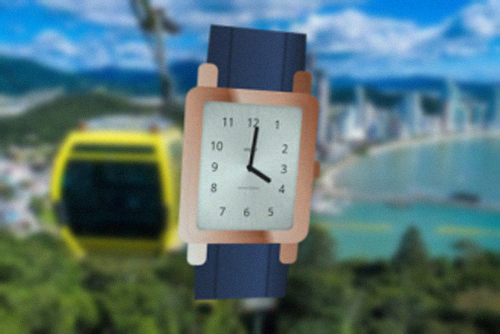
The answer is 4:01
